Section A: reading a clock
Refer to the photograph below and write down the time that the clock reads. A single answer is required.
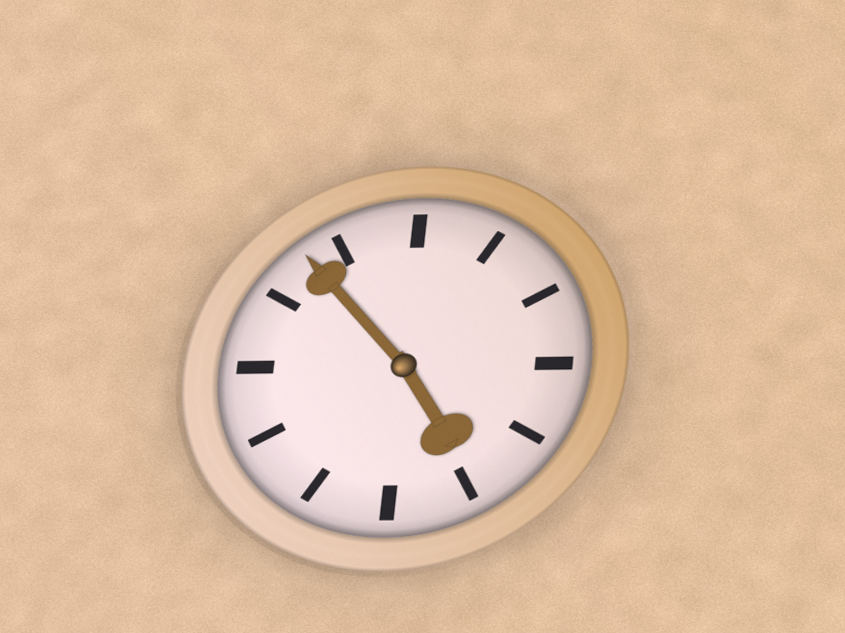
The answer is 4:53
